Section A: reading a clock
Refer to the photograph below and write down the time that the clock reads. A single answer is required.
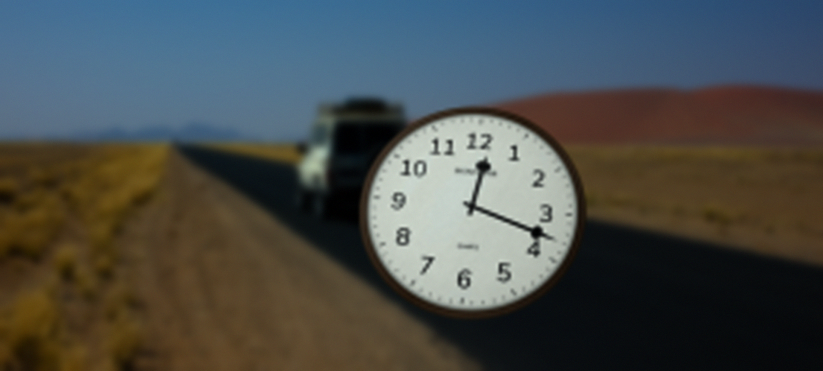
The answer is 12:18
